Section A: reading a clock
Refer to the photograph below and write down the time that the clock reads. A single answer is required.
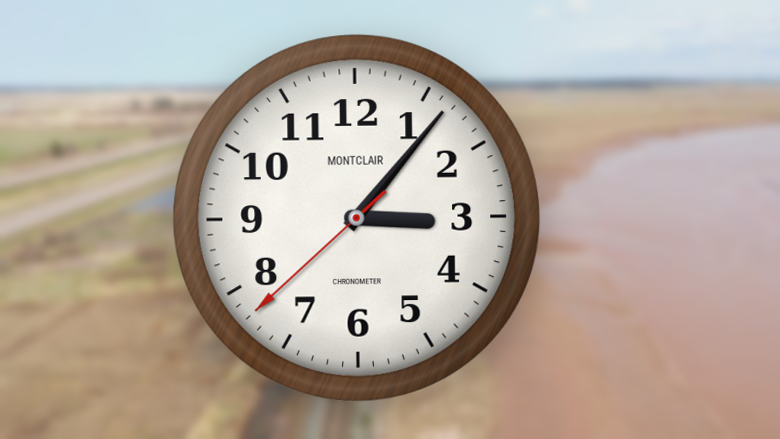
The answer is 3:06:38
